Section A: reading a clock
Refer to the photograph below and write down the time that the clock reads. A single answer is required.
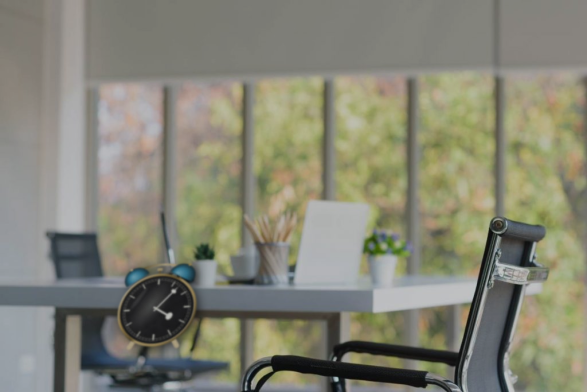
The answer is 4:07
